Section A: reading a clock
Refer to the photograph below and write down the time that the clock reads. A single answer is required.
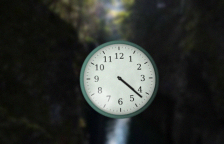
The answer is 4:22
